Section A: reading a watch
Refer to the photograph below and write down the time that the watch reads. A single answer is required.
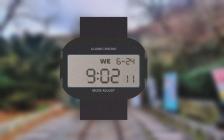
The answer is 9:02:11
